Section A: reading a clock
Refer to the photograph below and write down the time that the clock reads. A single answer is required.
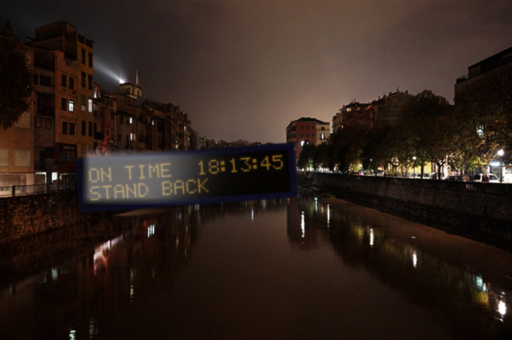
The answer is 18:13:45
